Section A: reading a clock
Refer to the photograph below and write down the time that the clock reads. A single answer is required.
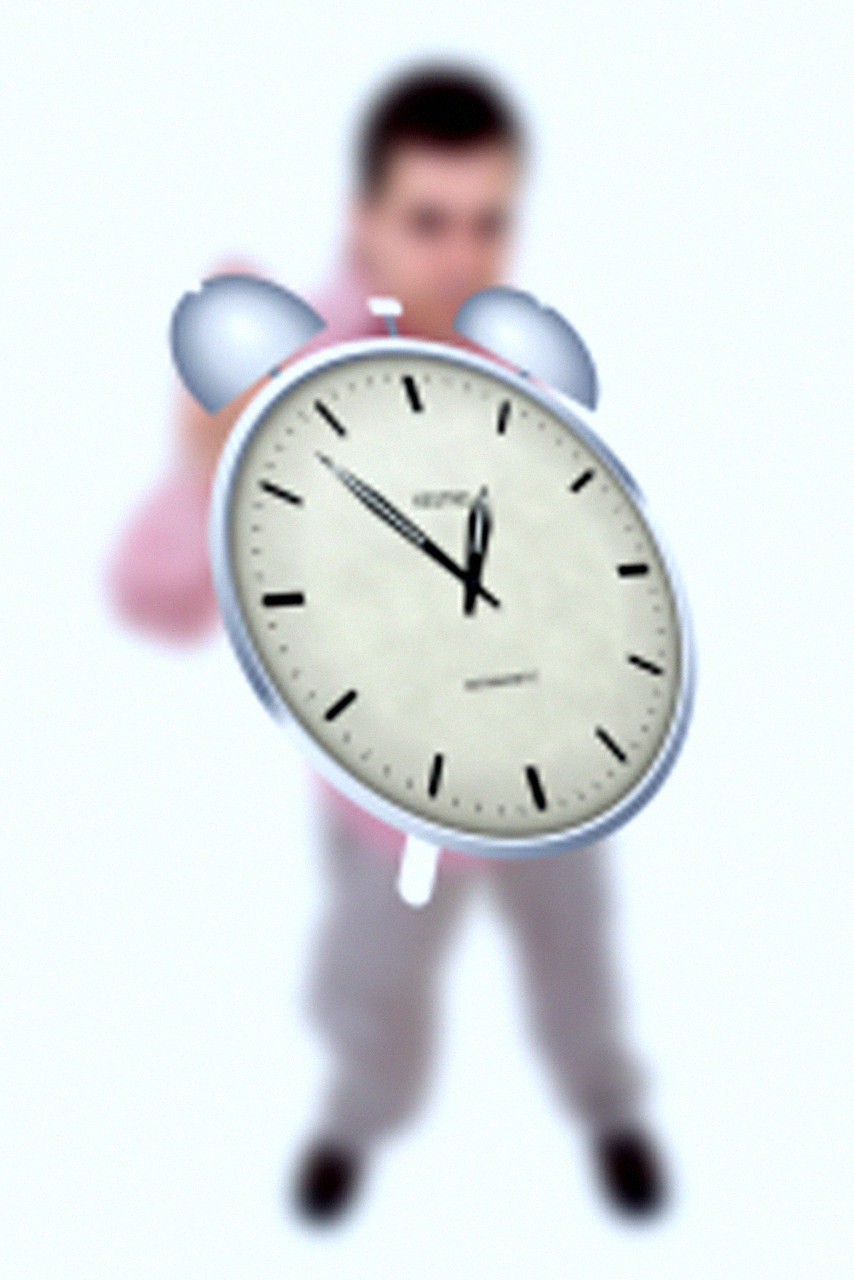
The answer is 12:53
